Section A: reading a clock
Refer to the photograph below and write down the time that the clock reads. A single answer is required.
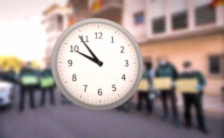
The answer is 9:54
